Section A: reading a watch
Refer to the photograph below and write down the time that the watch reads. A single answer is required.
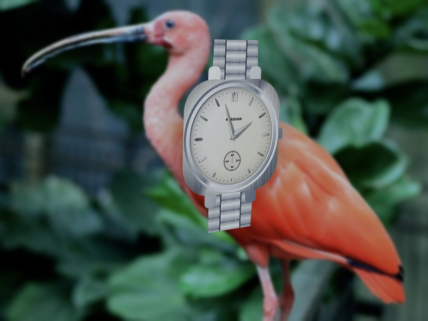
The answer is 1:57
